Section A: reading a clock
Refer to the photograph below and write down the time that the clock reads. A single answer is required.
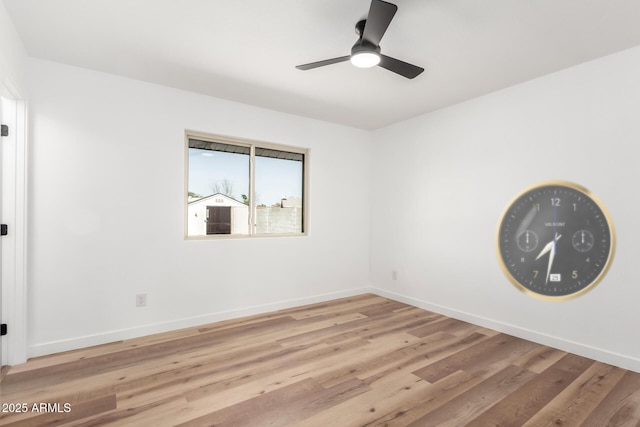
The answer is 7:32
